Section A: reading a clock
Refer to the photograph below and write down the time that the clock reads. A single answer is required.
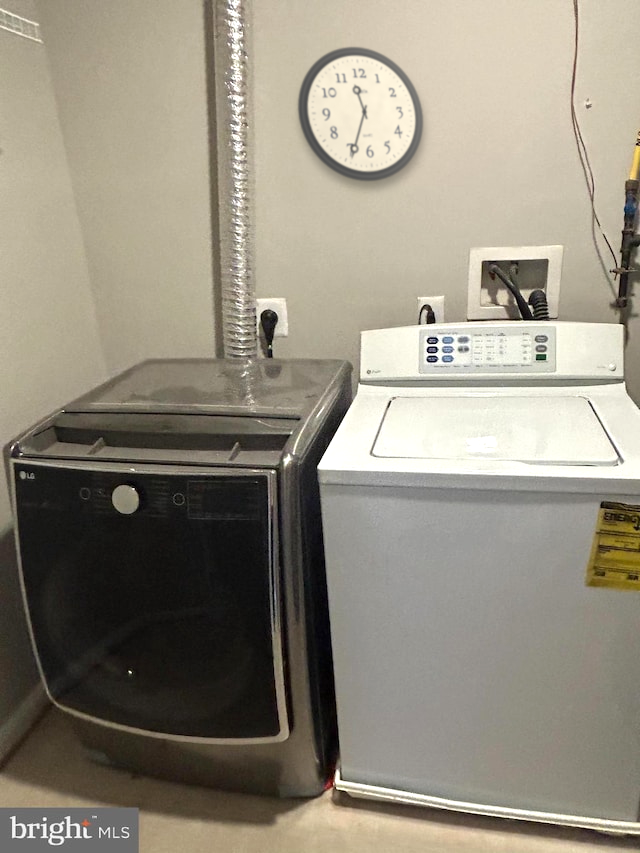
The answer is 11:34
